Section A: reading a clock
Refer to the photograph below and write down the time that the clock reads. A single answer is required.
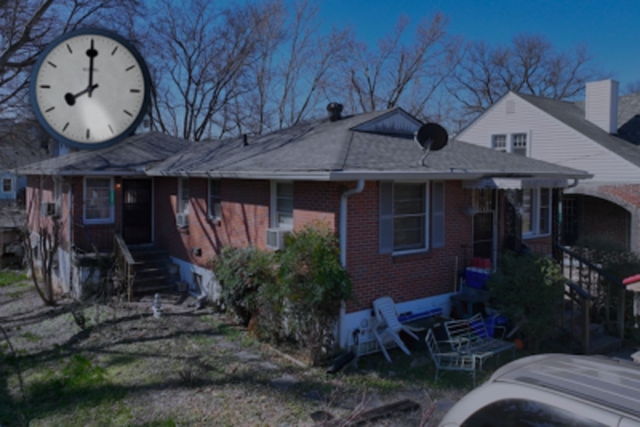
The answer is 8:00
